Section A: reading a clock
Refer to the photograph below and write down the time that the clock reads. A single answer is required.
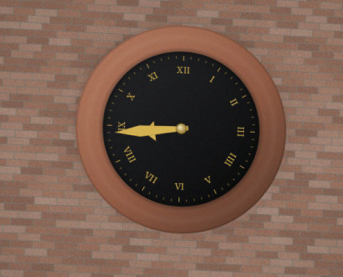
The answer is 8:44
